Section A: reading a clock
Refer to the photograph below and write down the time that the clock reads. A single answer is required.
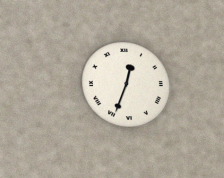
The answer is 12:34
